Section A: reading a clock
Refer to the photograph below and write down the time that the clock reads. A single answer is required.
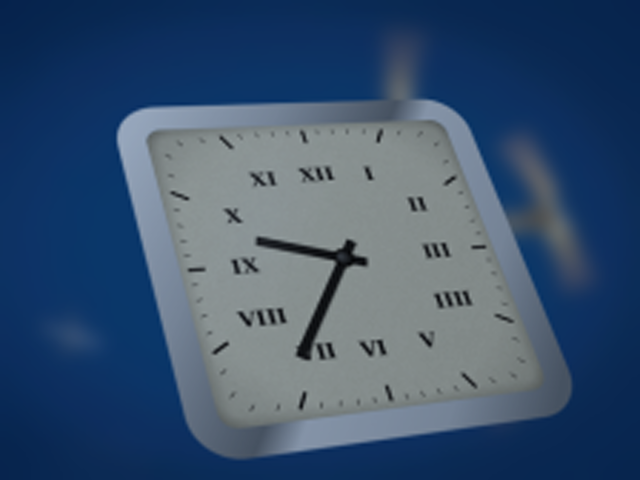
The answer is 9:36
